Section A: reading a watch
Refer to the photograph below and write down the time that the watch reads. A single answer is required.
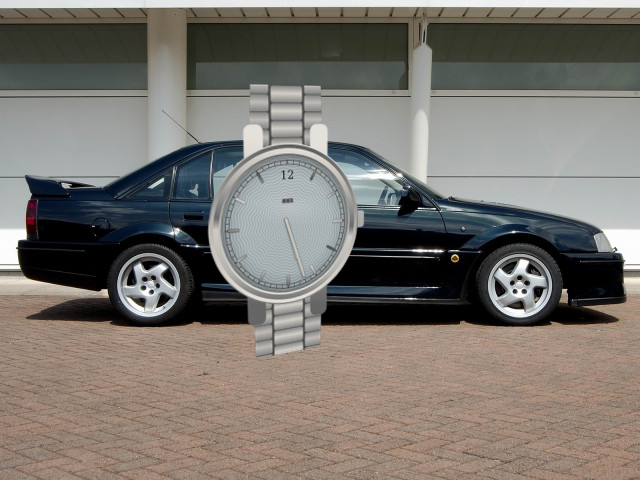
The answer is 5:27
